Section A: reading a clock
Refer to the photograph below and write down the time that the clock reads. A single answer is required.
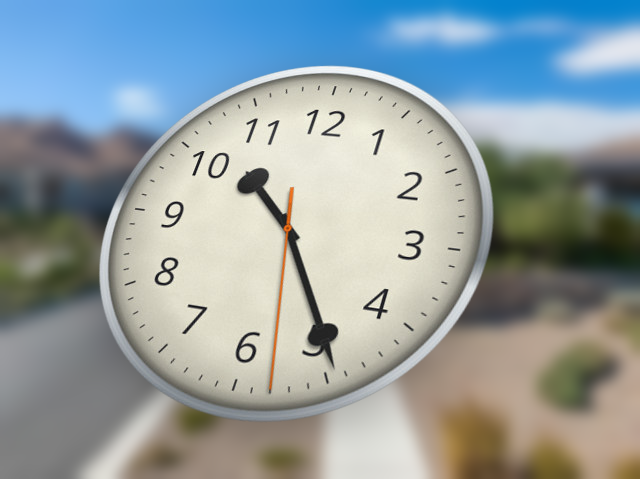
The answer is 10:24:28
